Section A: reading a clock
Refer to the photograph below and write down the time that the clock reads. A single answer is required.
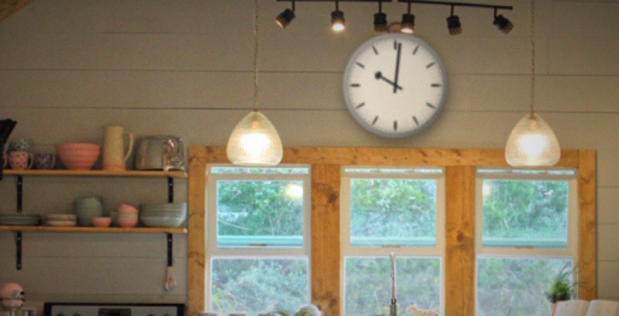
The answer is 10:01
